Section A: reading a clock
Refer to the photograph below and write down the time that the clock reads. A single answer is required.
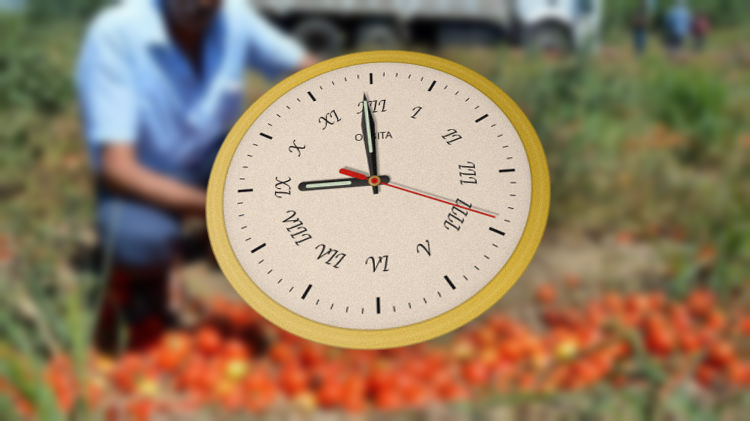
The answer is 8:59:19
